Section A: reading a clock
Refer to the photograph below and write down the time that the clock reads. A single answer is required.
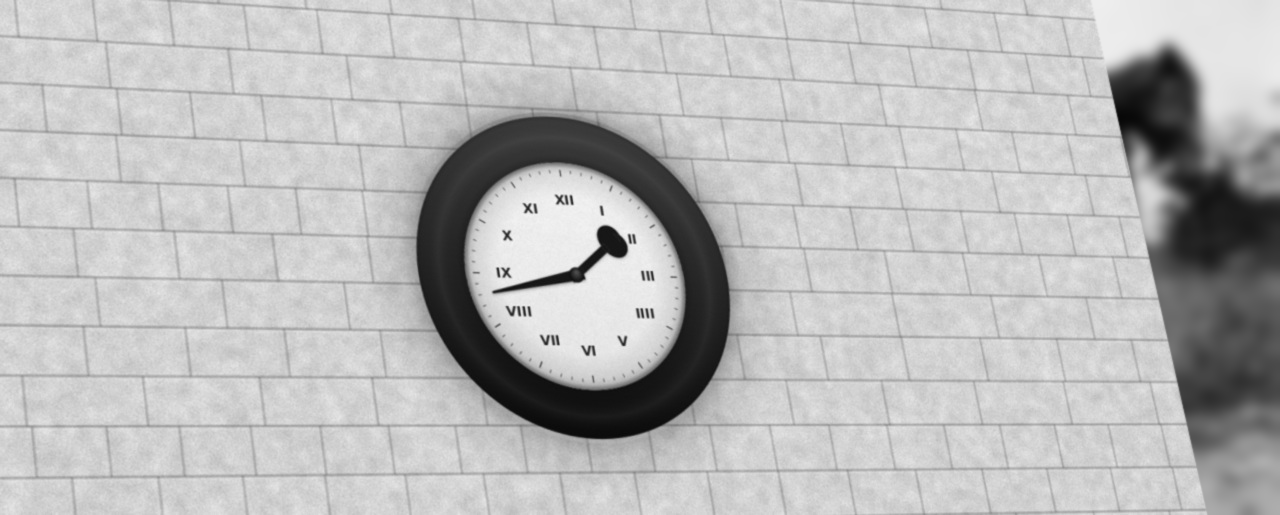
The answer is 1:43
